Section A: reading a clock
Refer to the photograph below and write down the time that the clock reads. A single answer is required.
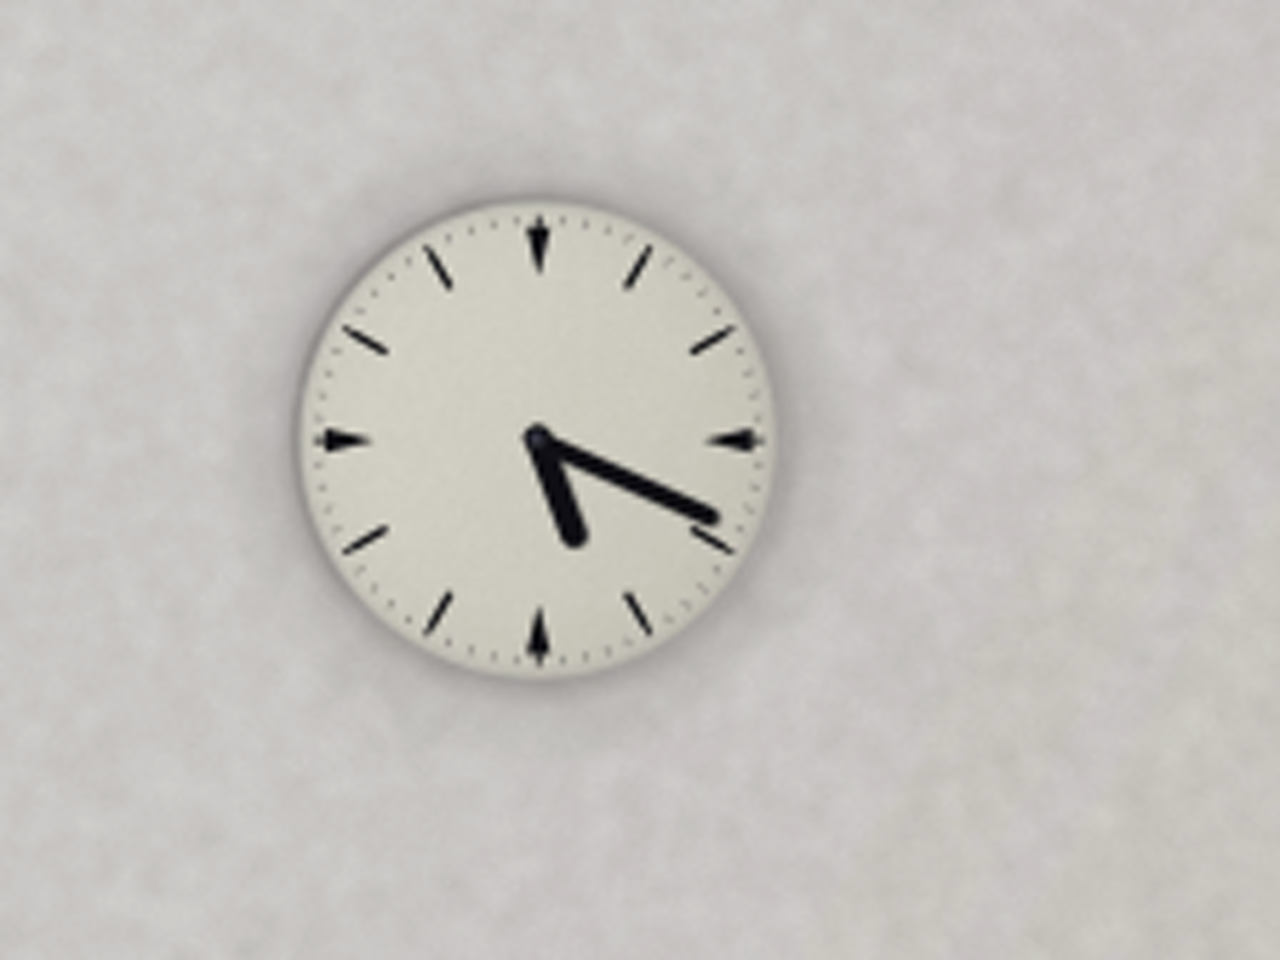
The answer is 5:19
